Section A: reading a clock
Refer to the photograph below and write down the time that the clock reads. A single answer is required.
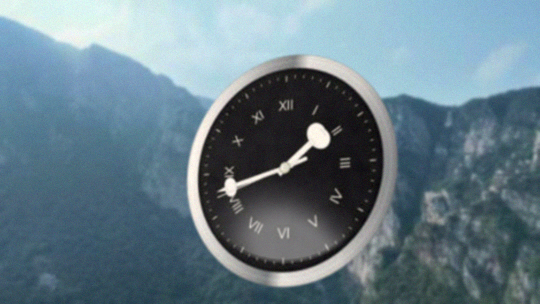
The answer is 1:42:42
